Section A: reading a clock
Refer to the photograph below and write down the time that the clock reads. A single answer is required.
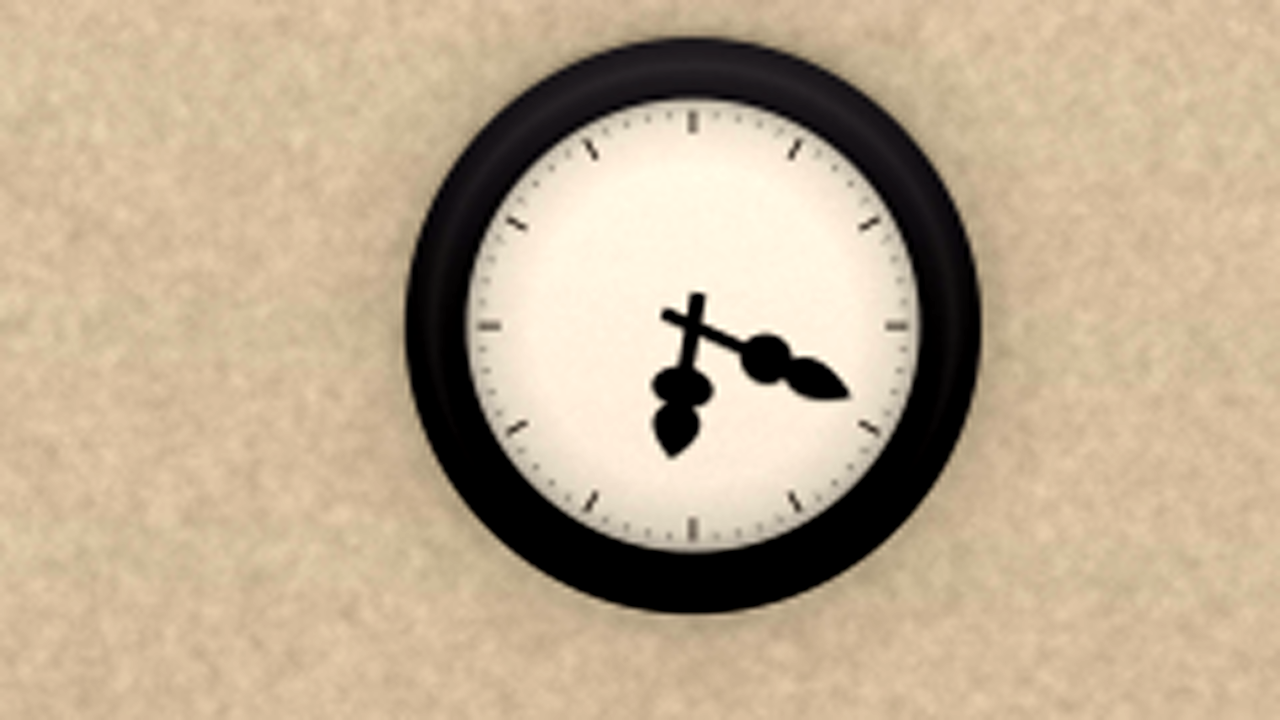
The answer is 6:19
